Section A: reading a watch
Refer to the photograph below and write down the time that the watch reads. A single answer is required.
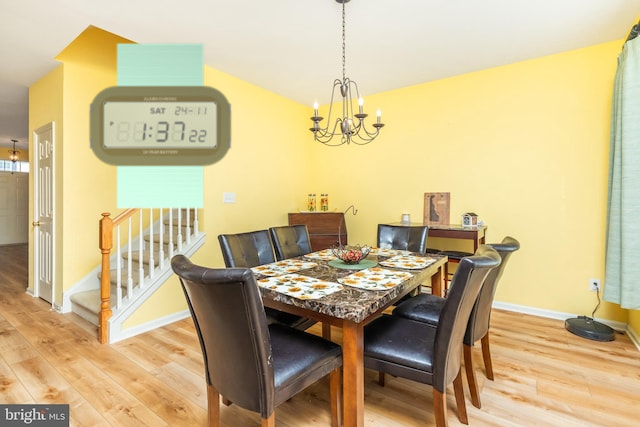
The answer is 1:37:22
